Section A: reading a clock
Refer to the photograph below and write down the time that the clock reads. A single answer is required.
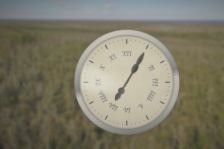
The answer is 7:05
